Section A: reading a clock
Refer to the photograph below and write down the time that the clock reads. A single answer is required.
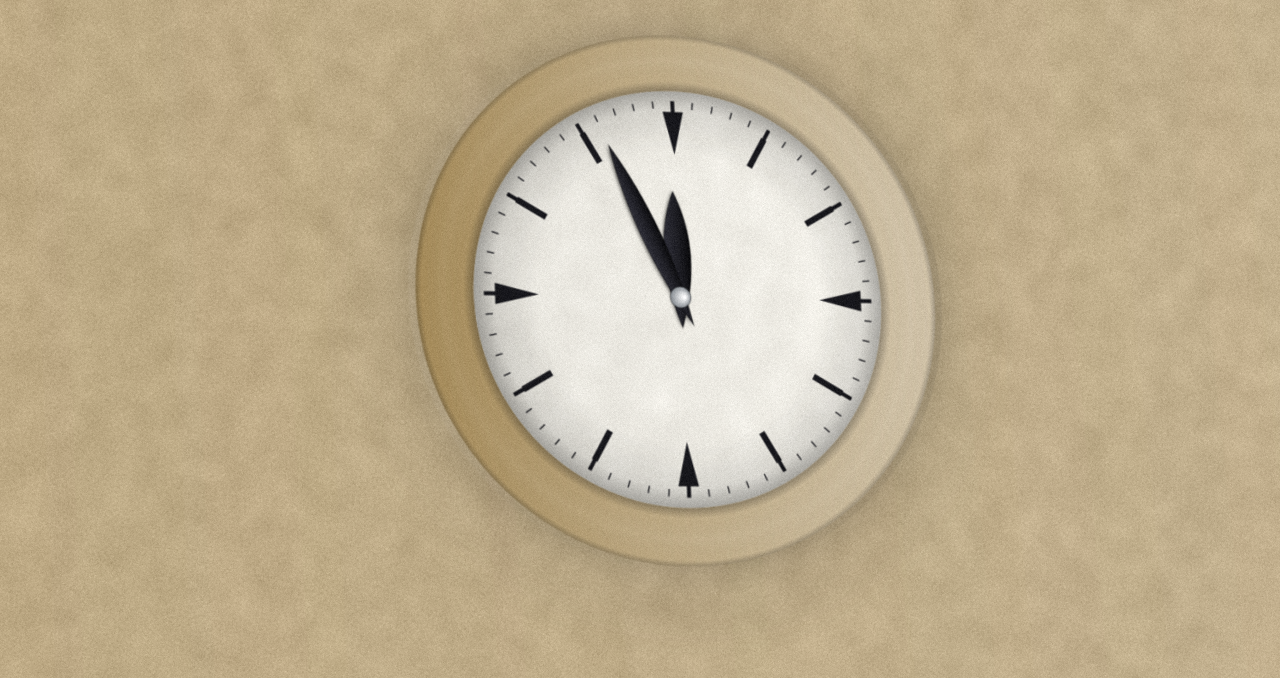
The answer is 11:56
